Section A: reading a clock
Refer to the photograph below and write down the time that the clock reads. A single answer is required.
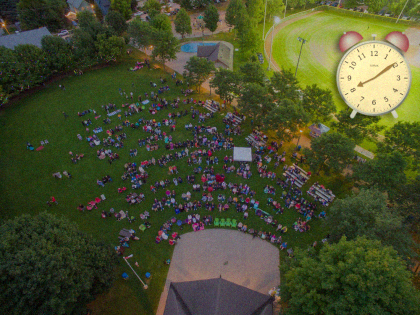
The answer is 8:09
